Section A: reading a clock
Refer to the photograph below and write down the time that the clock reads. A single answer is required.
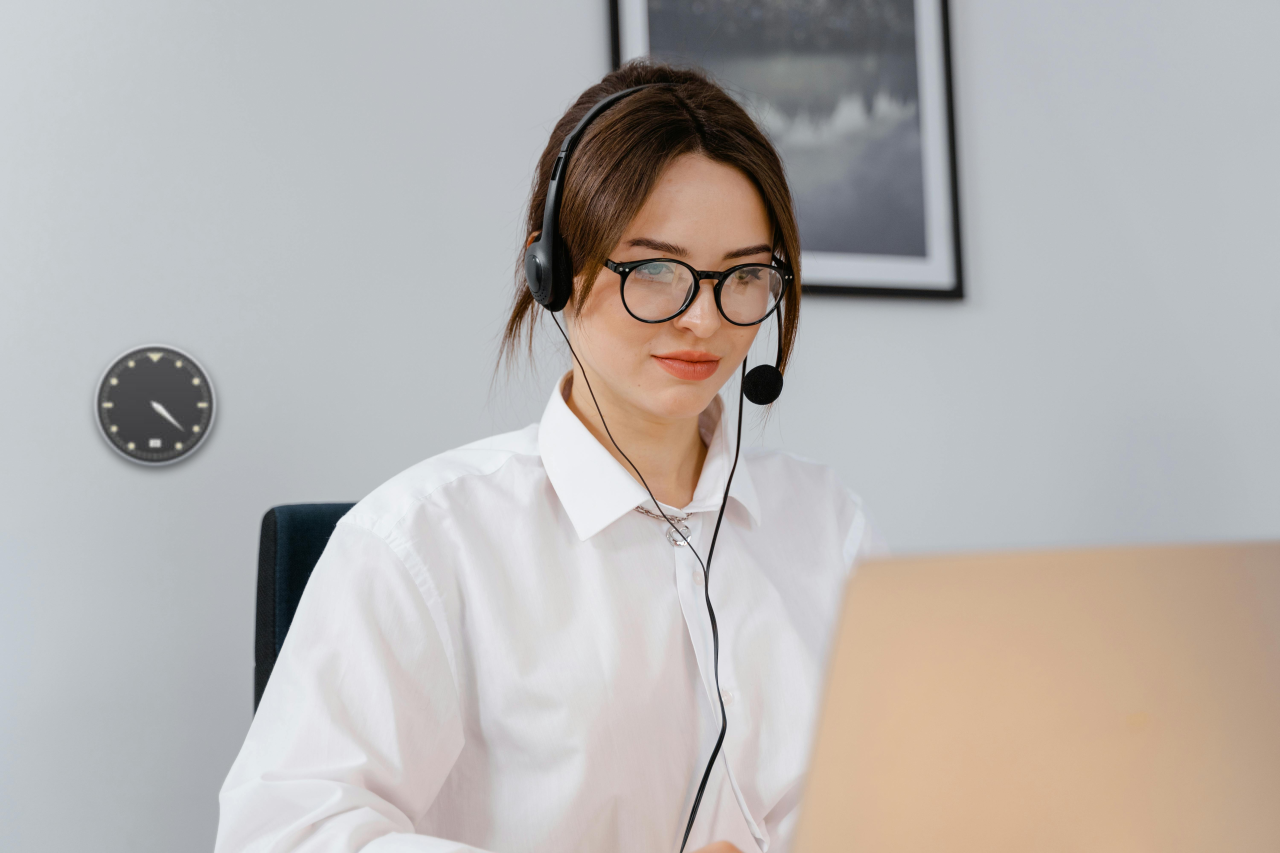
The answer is 4:22
